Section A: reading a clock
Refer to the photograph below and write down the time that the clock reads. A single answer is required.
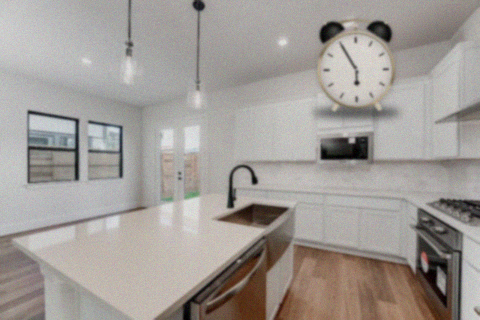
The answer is 5:55
